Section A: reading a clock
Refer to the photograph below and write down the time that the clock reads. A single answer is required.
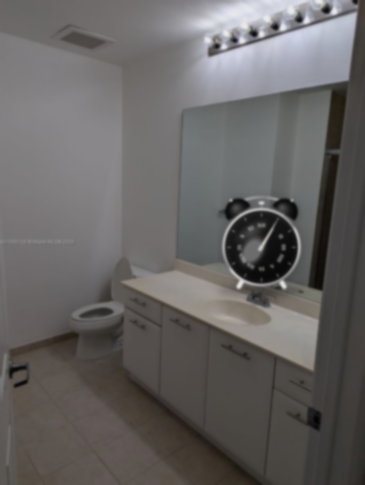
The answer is 1:05
